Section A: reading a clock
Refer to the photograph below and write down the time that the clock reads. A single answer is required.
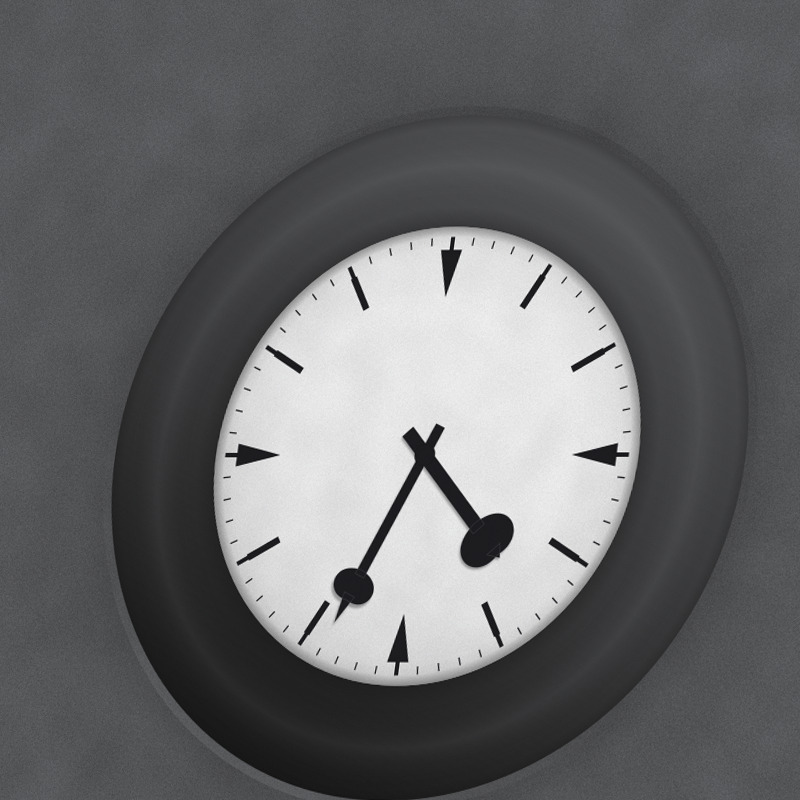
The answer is 4:34
